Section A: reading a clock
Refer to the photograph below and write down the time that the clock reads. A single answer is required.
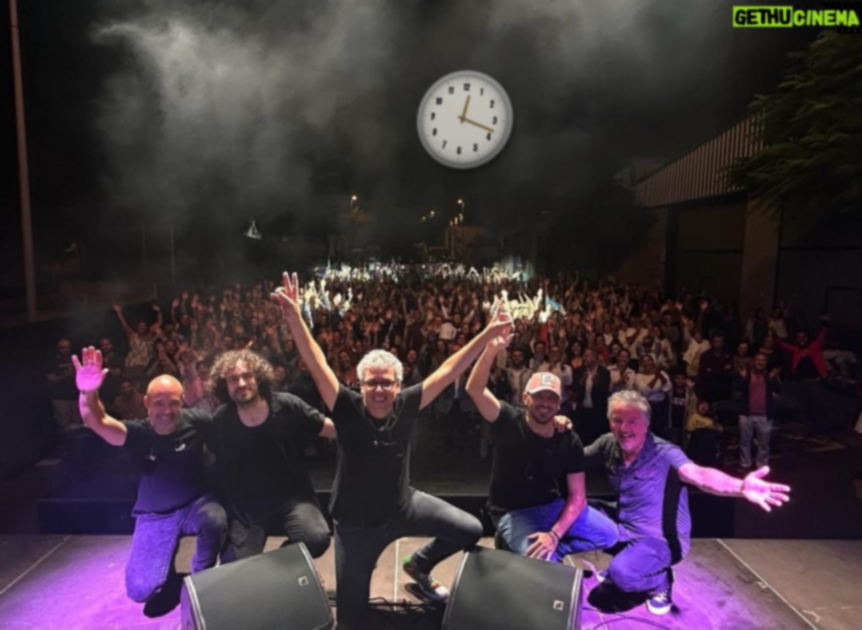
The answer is 12:18
